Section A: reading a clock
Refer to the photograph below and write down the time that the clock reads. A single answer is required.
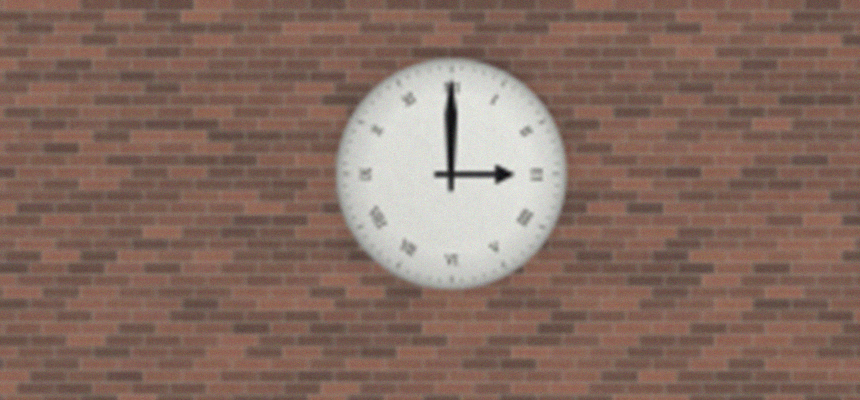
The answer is 3:00
